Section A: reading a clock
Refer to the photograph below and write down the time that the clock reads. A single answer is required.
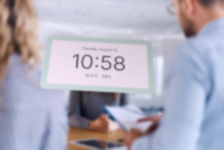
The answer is 10:58
